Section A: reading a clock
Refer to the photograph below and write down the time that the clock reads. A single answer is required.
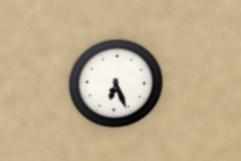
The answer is 6:26
